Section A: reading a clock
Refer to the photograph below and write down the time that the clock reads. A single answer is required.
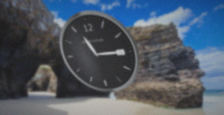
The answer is 11:15
